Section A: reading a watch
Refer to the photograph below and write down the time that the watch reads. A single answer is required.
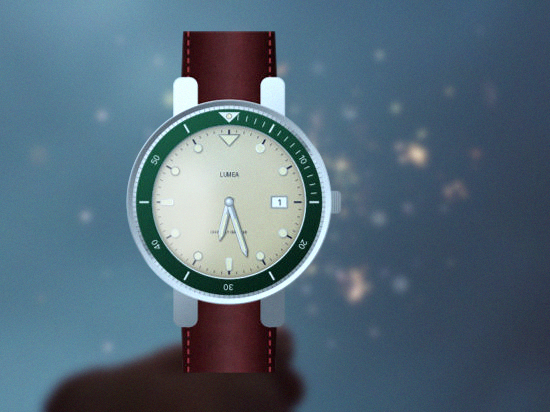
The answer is 6:27
